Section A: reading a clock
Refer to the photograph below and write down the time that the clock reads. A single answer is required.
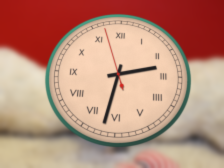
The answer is 2:31:57
